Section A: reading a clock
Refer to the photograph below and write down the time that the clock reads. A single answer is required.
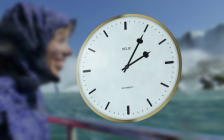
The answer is 2:05
